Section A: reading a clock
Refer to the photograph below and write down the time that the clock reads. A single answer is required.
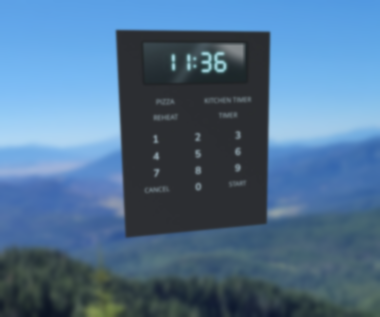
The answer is 11:36
